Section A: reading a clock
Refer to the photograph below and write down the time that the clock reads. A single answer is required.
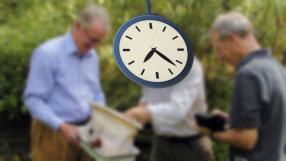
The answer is 7:22
